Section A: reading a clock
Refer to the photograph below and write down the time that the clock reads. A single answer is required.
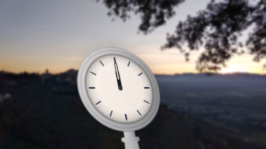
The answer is 12:00
